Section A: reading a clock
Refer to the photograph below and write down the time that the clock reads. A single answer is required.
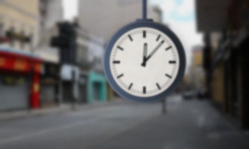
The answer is 12:07
